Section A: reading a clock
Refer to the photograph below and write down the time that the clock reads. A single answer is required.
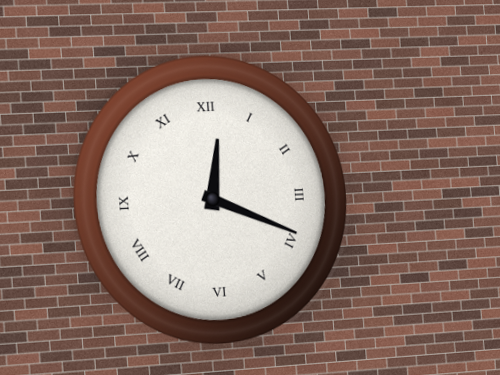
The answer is 12:19
